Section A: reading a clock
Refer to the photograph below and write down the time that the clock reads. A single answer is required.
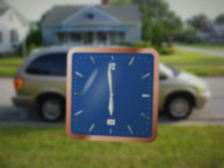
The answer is 5:59
